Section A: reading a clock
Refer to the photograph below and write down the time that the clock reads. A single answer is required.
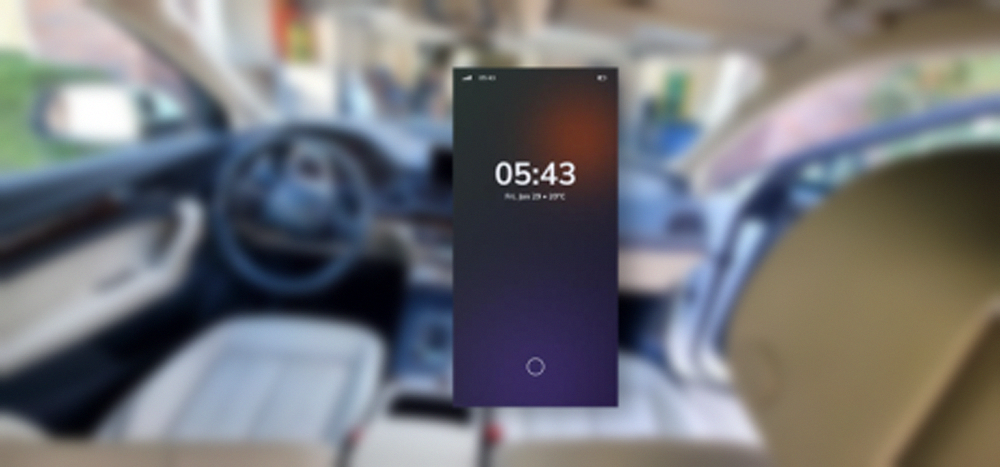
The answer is 5:43
